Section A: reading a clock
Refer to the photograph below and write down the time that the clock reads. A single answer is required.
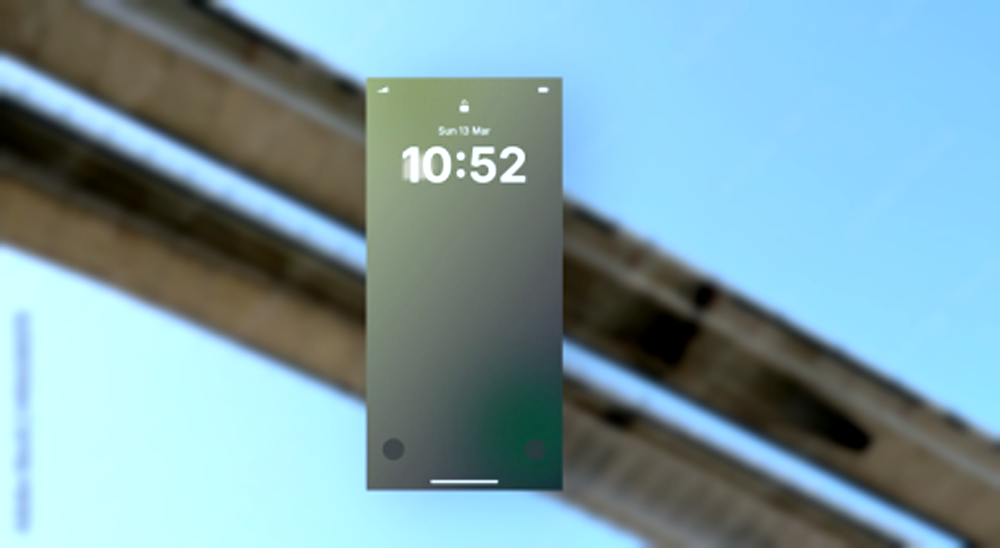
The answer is 10:52
